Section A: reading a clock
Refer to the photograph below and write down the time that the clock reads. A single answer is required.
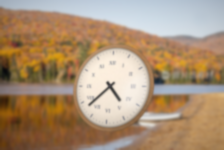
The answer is 4:38
